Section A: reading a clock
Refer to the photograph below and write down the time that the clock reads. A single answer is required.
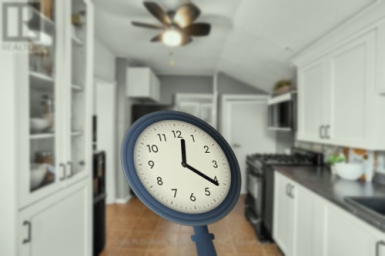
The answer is 12:21
